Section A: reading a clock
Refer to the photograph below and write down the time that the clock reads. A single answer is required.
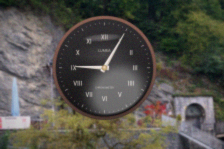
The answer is 9:05
